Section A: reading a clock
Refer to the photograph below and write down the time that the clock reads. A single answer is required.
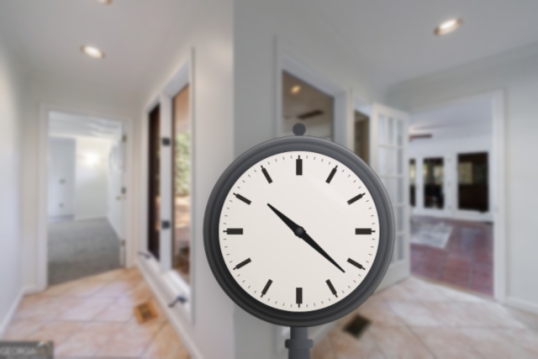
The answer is 10:22
